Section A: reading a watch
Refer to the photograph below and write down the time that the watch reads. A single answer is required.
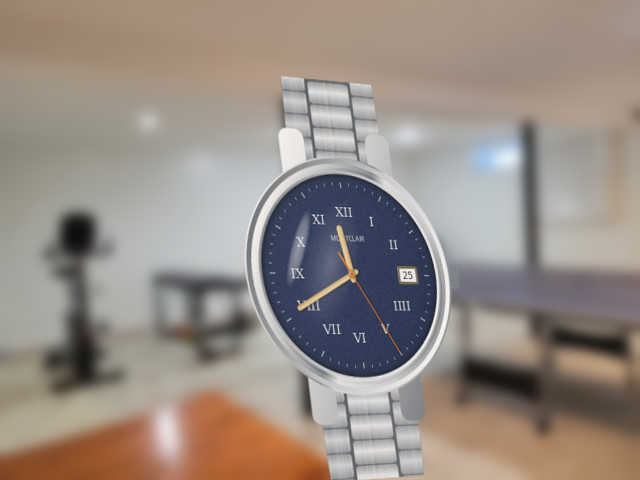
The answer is 11:40:25
